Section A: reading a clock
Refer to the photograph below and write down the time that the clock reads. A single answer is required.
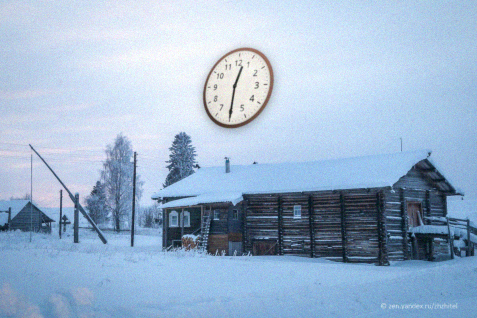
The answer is 12:30
